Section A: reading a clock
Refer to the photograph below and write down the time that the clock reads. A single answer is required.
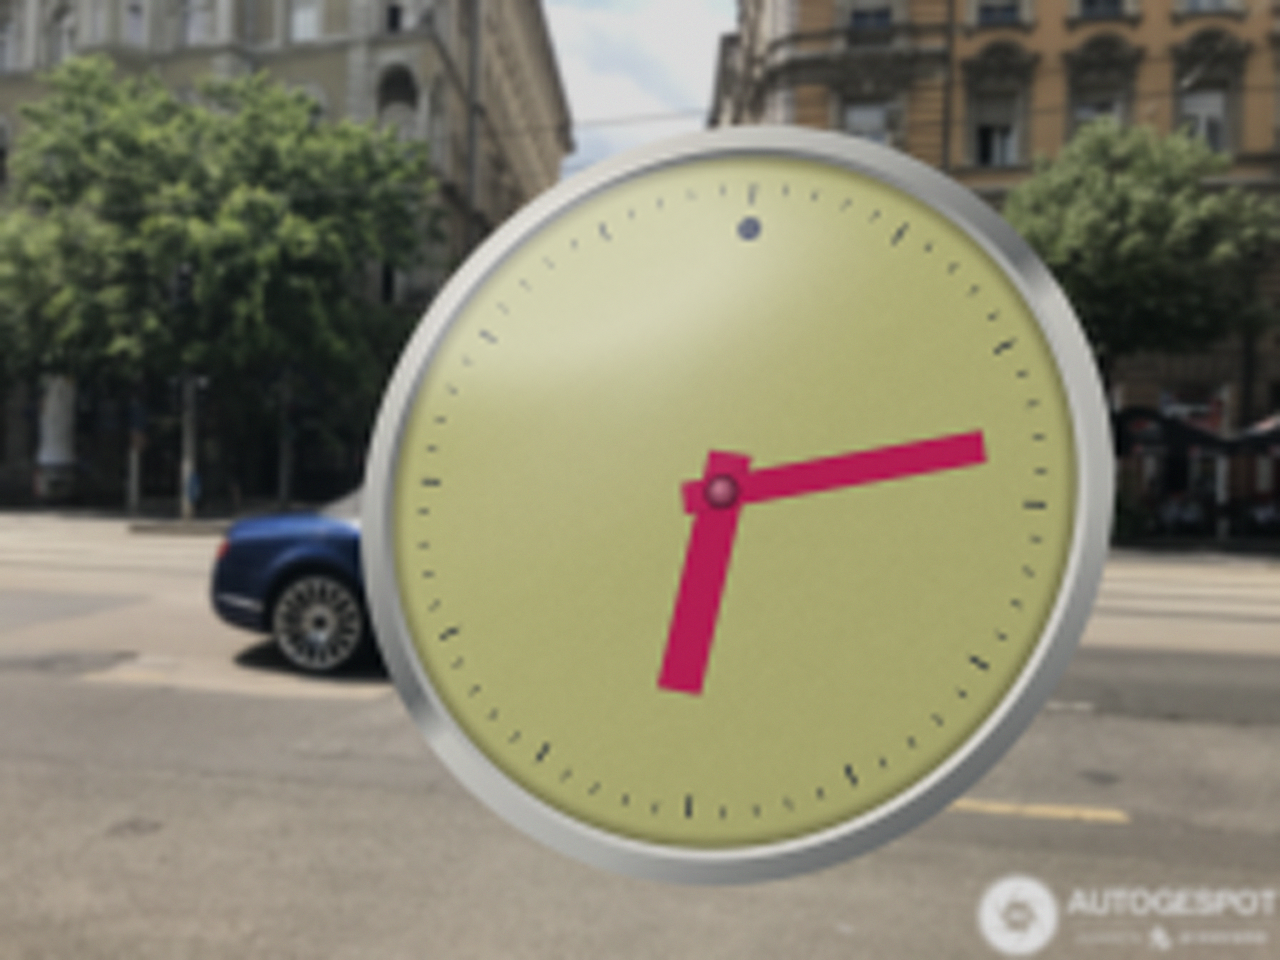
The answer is 6:13
